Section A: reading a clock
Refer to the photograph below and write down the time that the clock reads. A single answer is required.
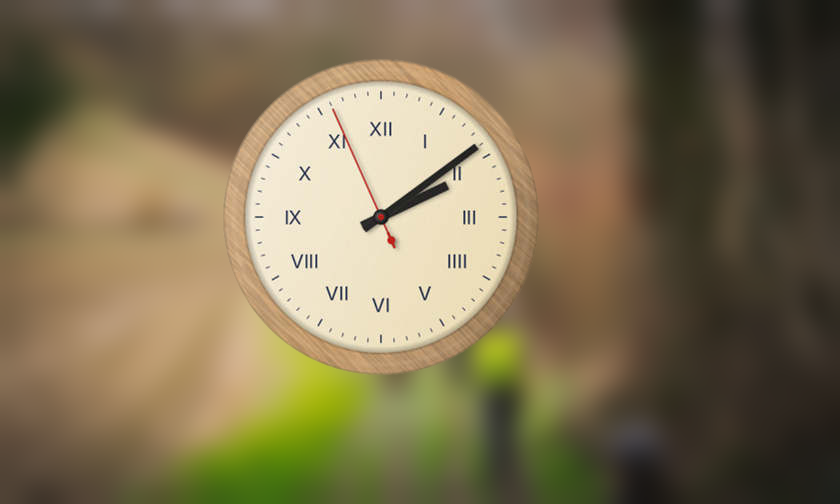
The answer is 2:08:56
